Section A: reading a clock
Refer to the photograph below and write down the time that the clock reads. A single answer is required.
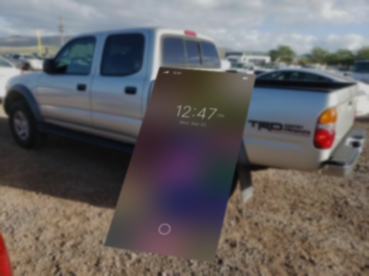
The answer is 12:47
